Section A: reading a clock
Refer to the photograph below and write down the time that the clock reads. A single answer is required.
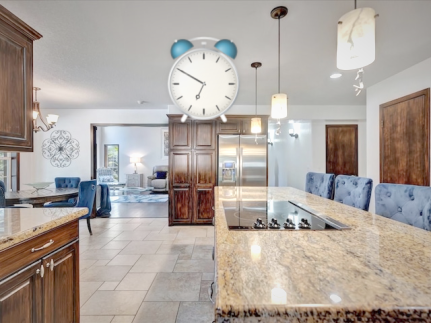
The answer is 6:50
